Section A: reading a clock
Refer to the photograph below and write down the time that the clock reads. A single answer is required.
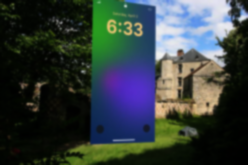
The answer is 6:33
